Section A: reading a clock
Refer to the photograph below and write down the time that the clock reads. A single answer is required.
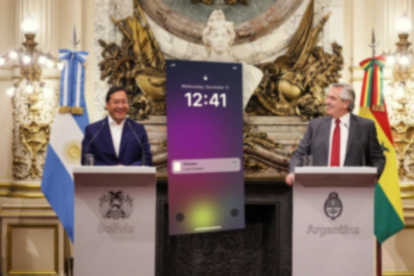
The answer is 12:41
